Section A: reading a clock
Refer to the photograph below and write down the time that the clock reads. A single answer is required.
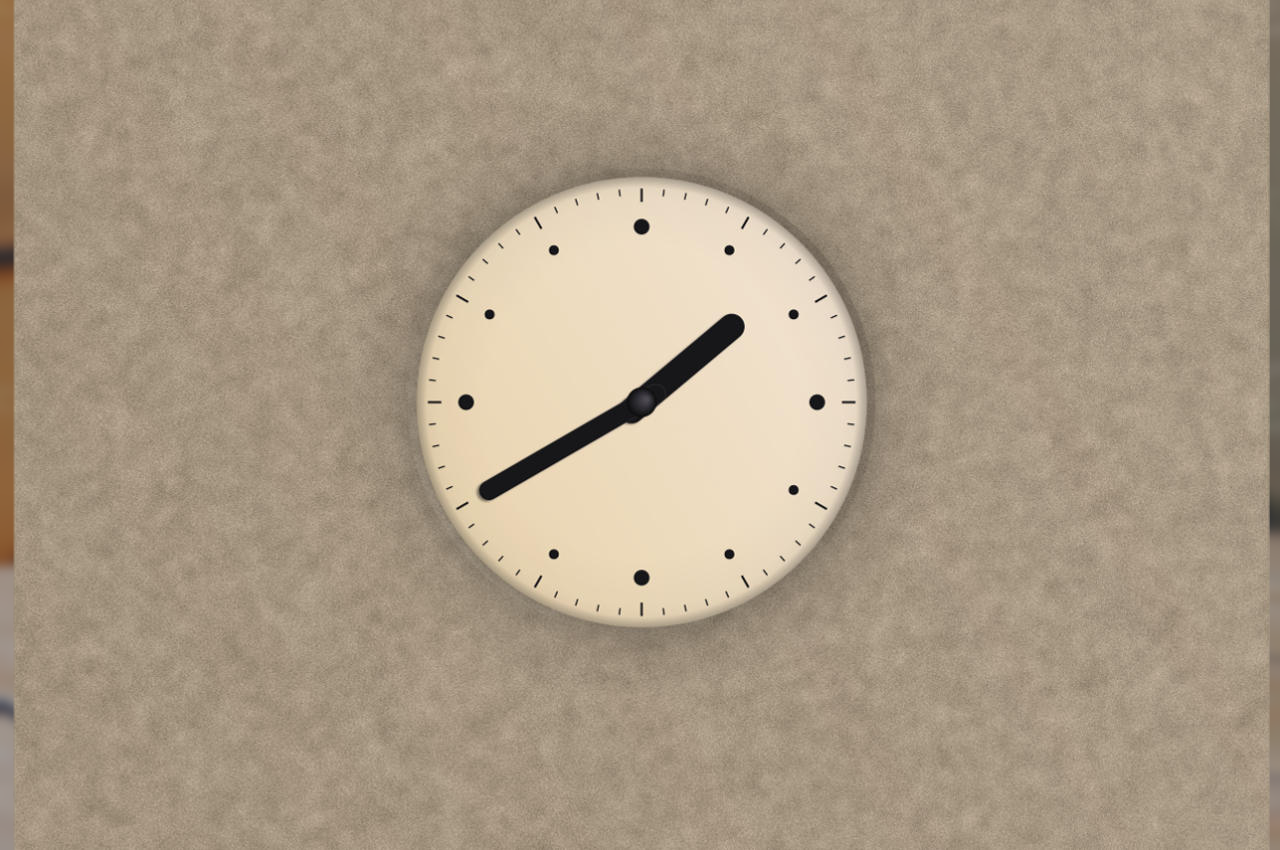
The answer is 1:40
